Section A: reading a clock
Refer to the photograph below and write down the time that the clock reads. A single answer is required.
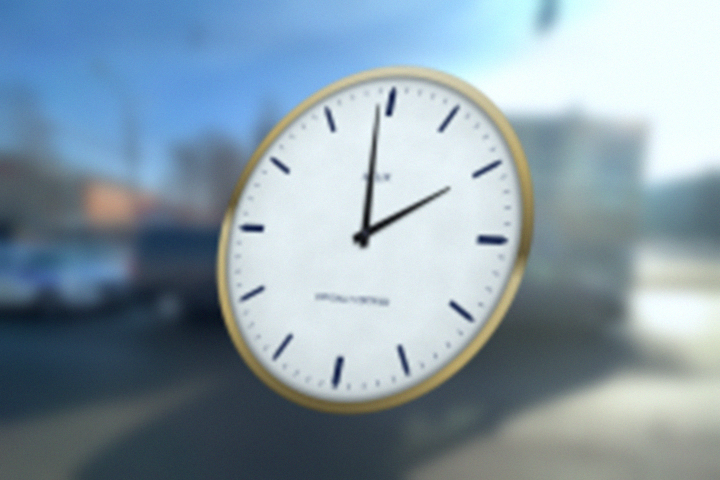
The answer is 1:59
